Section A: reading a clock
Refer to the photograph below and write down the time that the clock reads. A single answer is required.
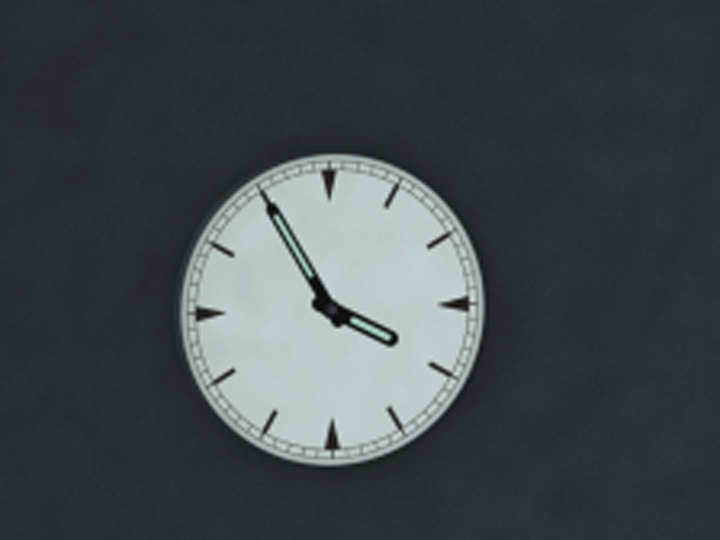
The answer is 3:55
